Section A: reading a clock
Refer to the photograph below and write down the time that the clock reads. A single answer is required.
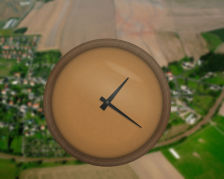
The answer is 1:21
